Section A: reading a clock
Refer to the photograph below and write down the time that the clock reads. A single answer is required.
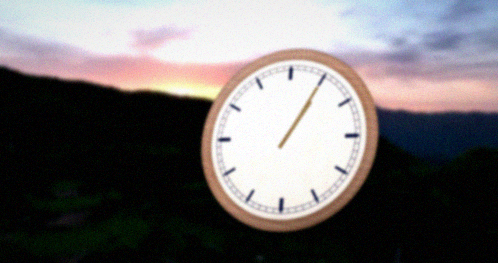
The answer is 1:05
